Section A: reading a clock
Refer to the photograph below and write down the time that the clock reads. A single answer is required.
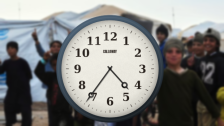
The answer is 4:36
